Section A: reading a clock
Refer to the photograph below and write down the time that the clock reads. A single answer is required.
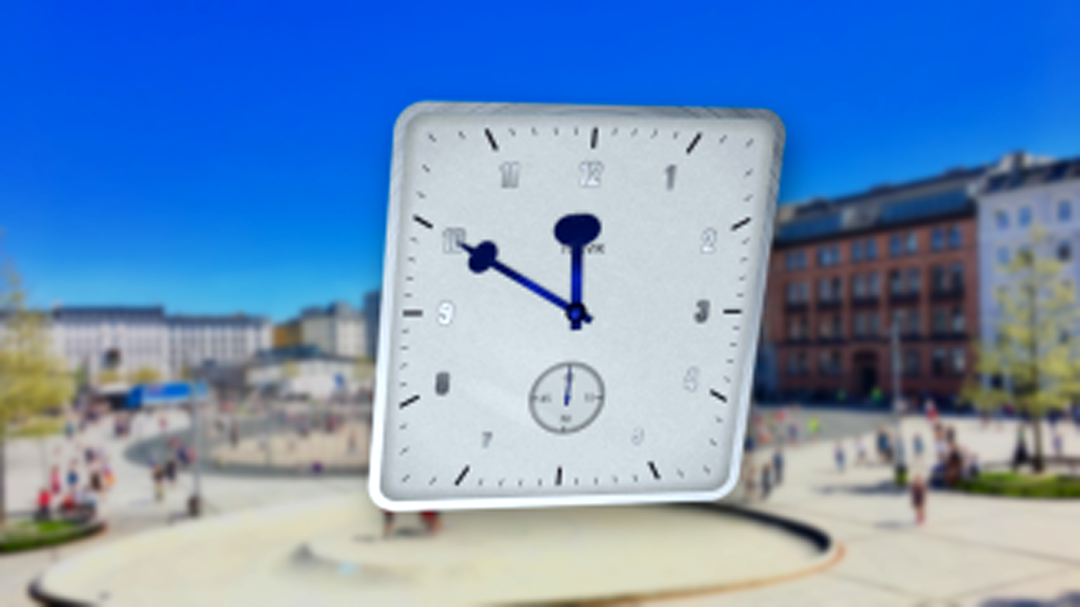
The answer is 11:50
